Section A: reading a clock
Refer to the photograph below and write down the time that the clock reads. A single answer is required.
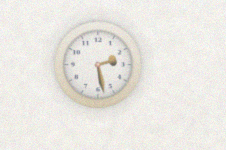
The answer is 2:28
